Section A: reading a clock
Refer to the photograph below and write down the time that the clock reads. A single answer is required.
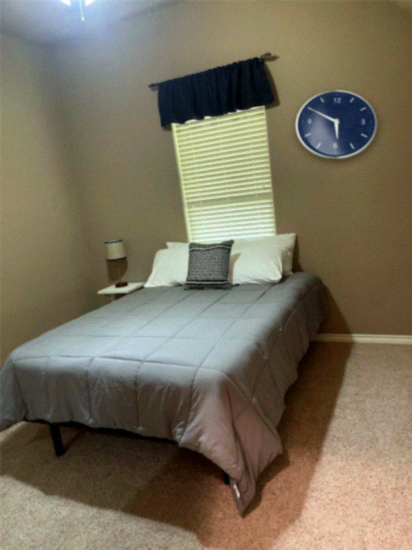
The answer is 5:50
